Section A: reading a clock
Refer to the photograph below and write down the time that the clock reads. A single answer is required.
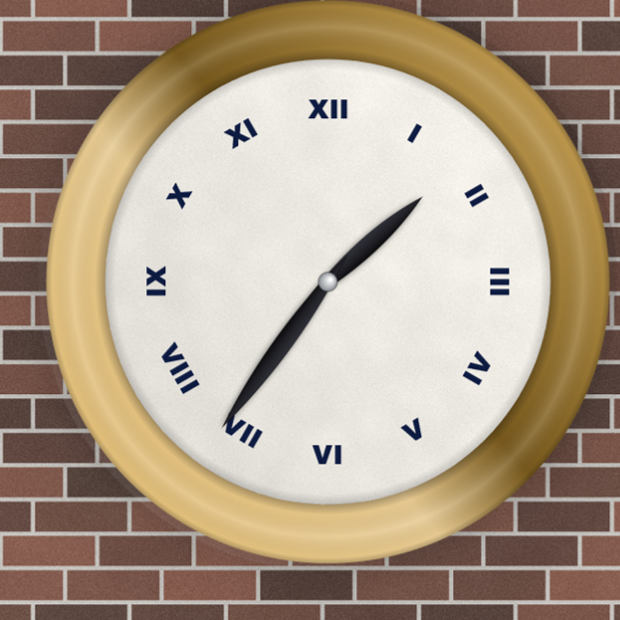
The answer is 1:36
